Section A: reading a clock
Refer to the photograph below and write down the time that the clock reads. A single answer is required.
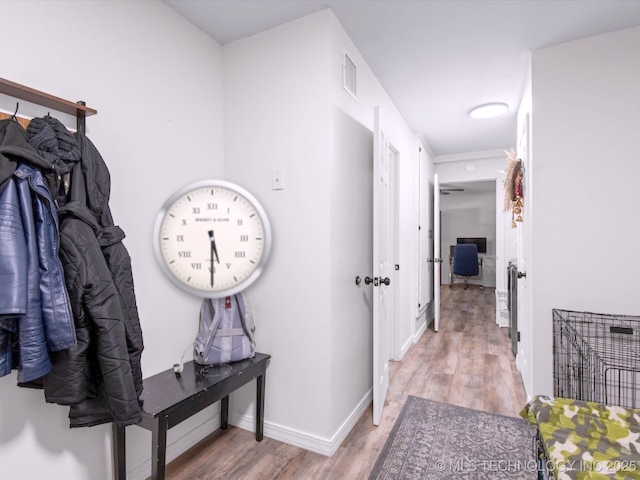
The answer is 5:30
